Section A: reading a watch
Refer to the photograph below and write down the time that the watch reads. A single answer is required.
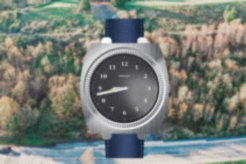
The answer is 8:43
